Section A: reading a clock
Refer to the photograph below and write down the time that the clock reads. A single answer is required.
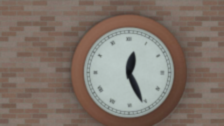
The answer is 12:26
